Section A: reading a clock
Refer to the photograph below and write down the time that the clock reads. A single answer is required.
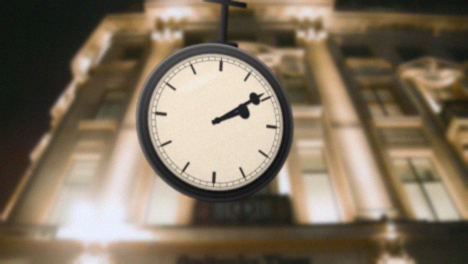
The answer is 2:09
